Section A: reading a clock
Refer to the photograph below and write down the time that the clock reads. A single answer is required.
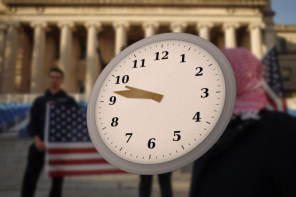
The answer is 9:47
